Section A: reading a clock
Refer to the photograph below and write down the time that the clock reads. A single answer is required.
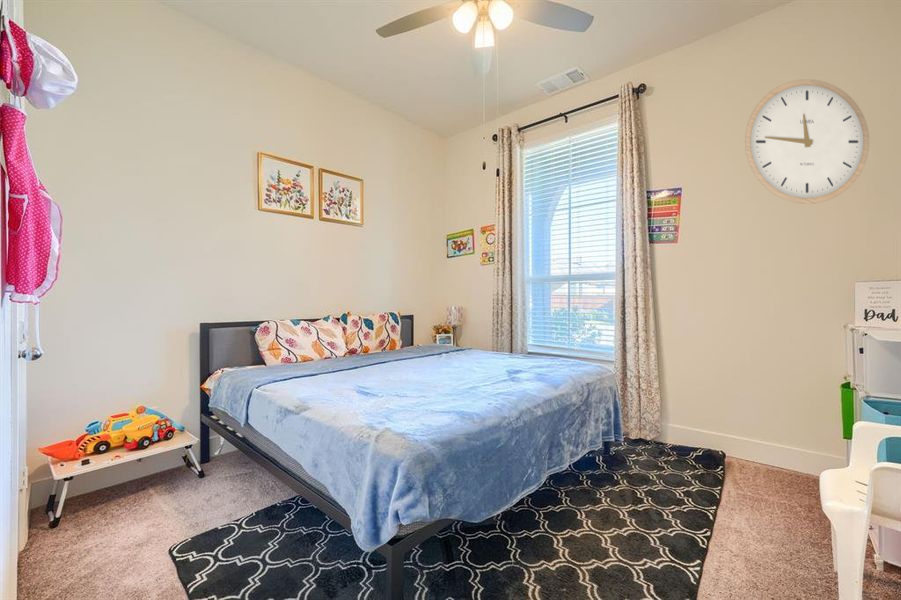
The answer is 11:46
